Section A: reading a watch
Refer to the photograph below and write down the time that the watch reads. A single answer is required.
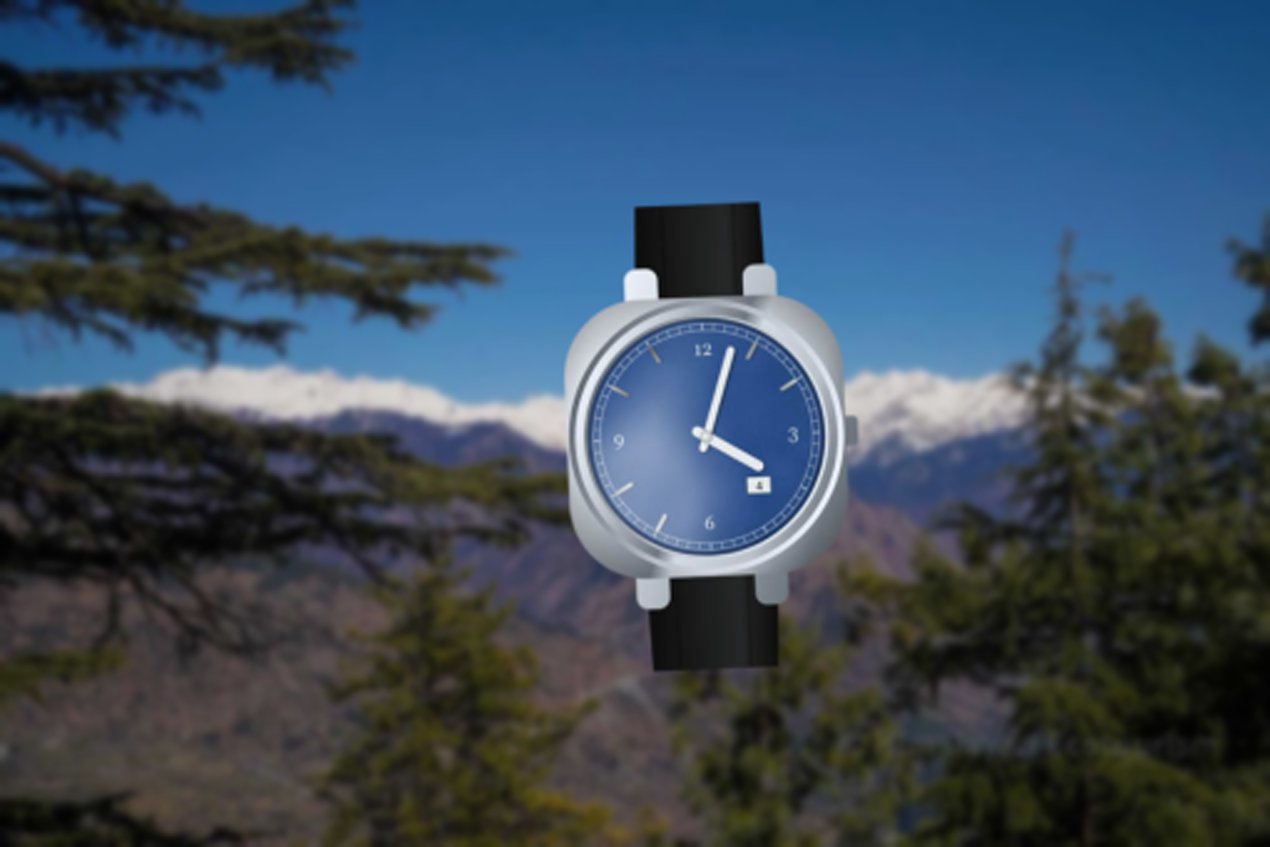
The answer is 4:03
